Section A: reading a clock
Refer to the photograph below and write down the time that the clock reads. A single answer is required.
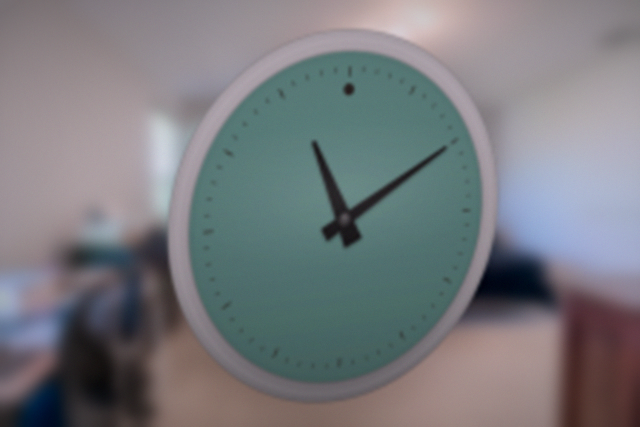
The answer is 11:10
